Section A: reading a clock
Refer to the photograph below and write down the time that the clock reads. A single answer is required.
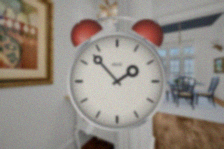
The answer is 1:53
